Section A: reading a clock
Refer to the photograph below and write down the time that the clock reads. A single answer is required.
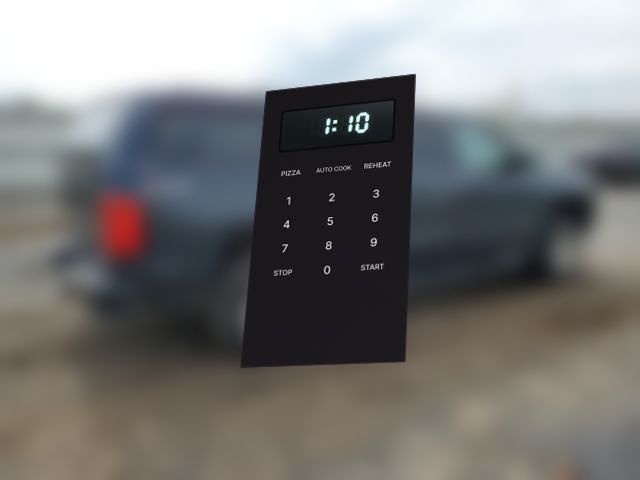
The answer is 1:10
